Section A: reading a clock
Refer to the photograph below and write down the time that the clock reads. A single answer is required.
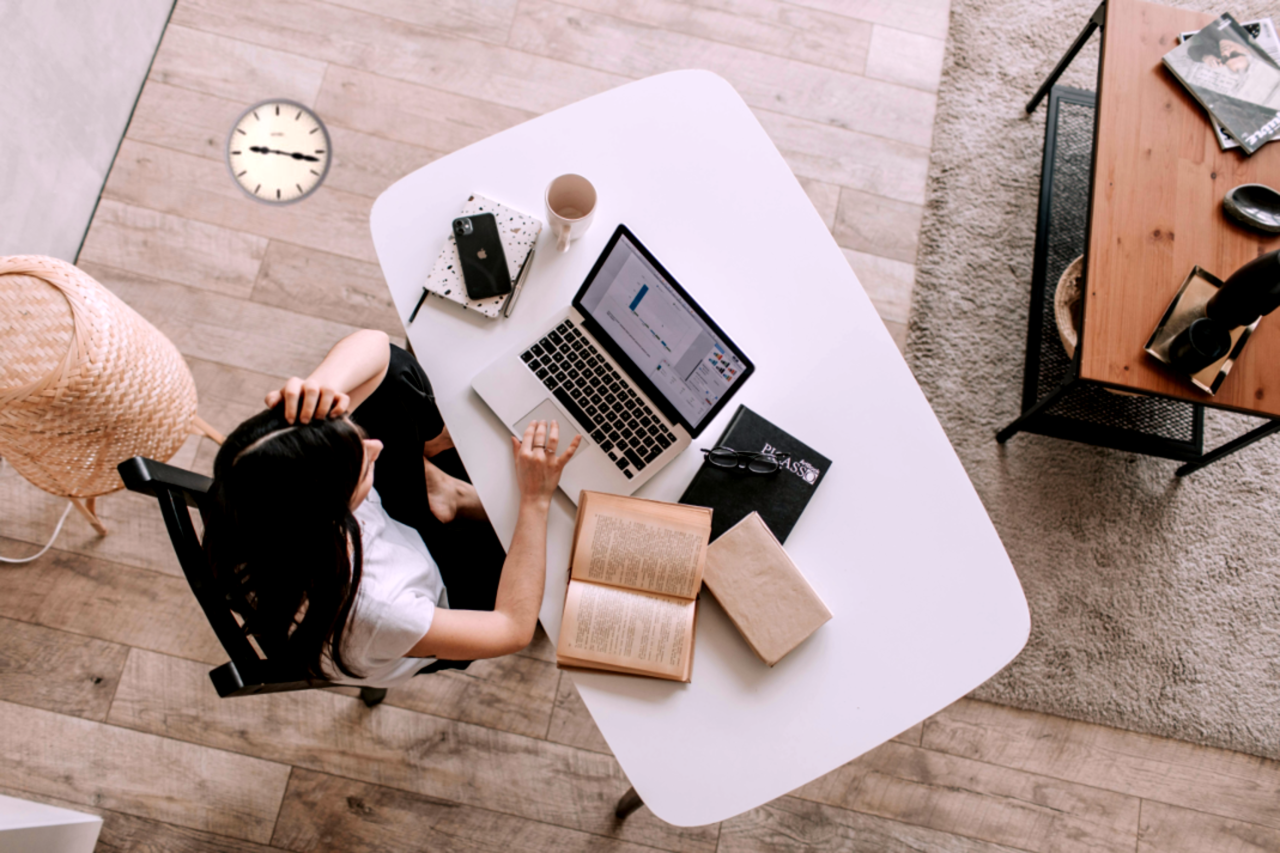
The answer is 9:17
